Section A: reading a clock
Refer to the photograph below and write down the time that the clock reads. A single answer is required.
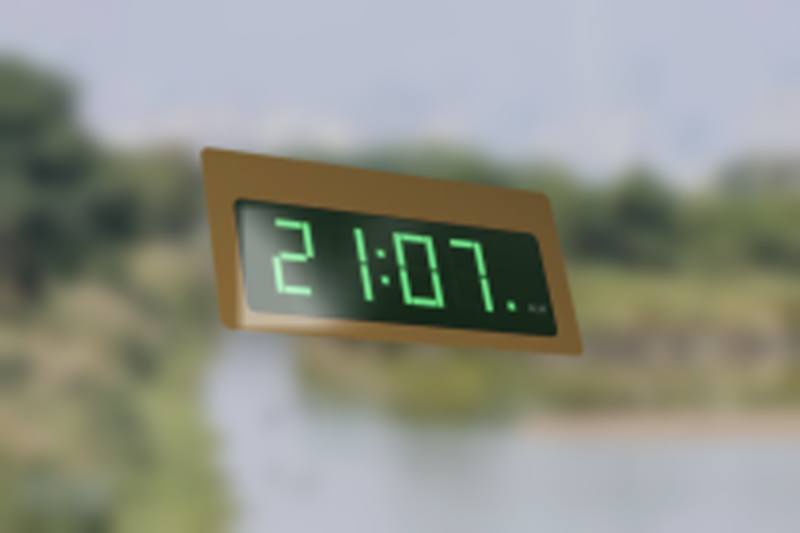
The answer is 21:07
